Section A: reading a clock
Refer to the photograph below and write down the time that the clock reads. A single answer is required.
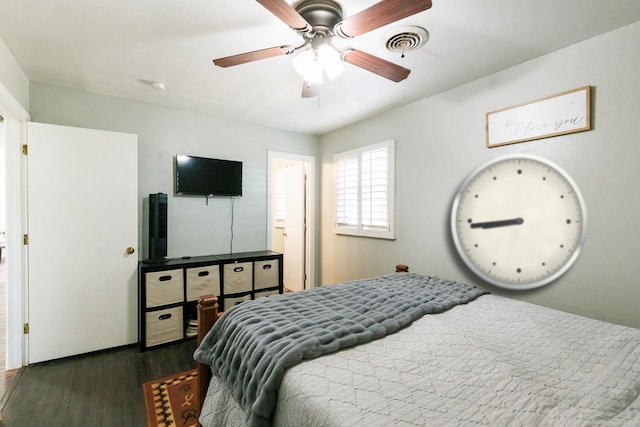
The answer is 8:44
